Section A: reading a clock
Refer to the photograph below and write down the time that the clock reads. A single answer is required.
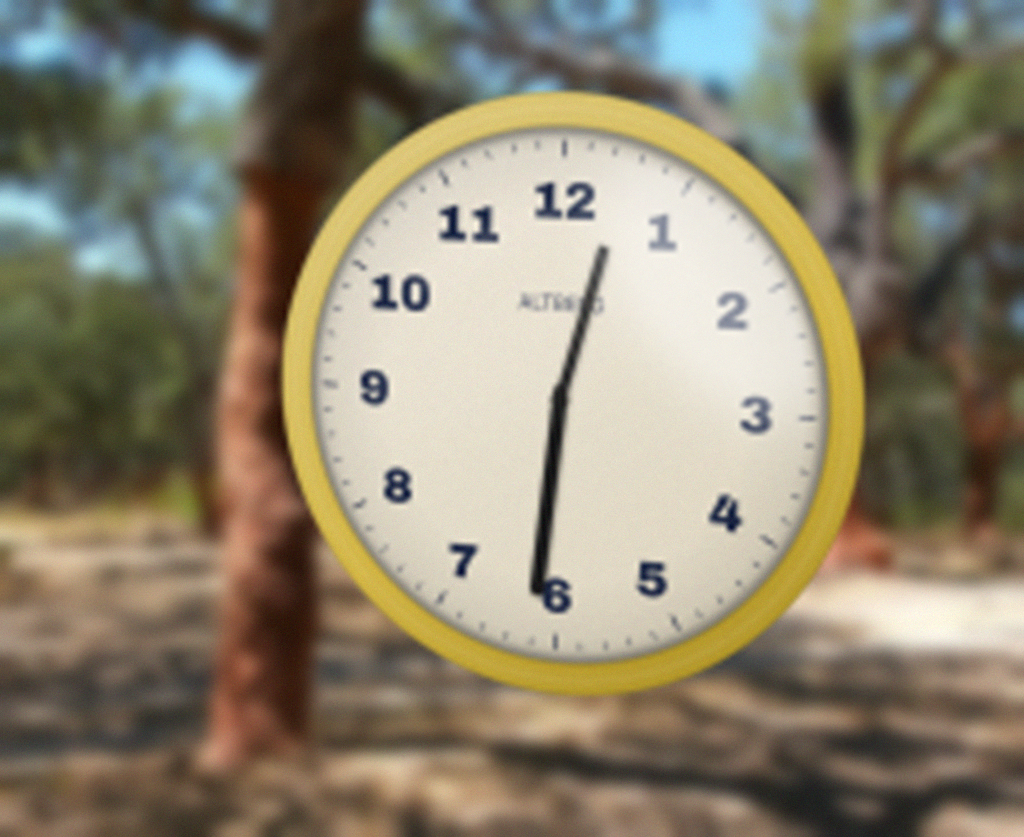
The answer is 12:31
